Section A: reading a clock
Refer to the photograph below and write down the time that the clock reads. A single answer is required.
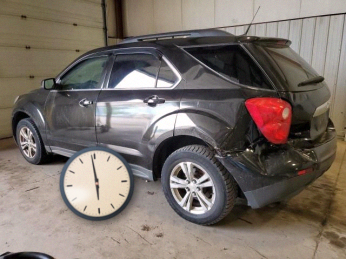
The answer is 5:59
